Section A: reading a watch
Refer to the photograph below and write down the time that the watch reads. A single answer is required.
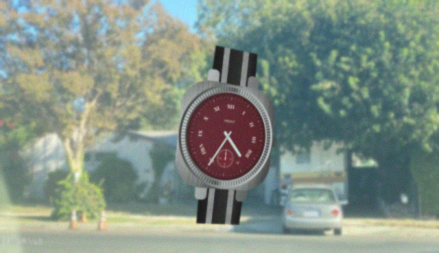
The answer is 4:35
